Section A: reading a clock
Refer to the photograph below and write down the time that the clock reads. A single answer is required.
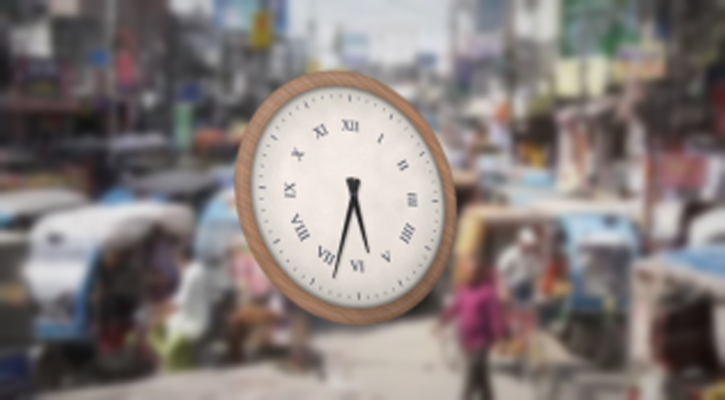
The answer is 5:33
